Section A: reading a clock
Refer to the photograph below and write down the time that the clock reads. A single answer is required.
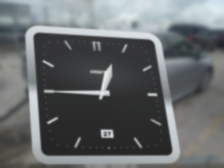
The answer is 12:45
